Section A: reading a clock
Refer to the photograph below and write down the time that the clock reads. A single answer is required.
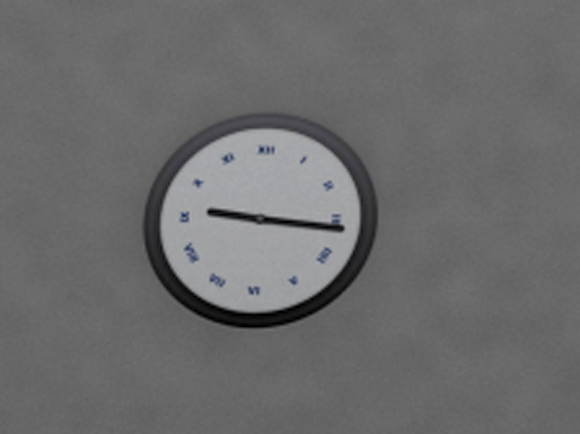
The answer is 9:16
